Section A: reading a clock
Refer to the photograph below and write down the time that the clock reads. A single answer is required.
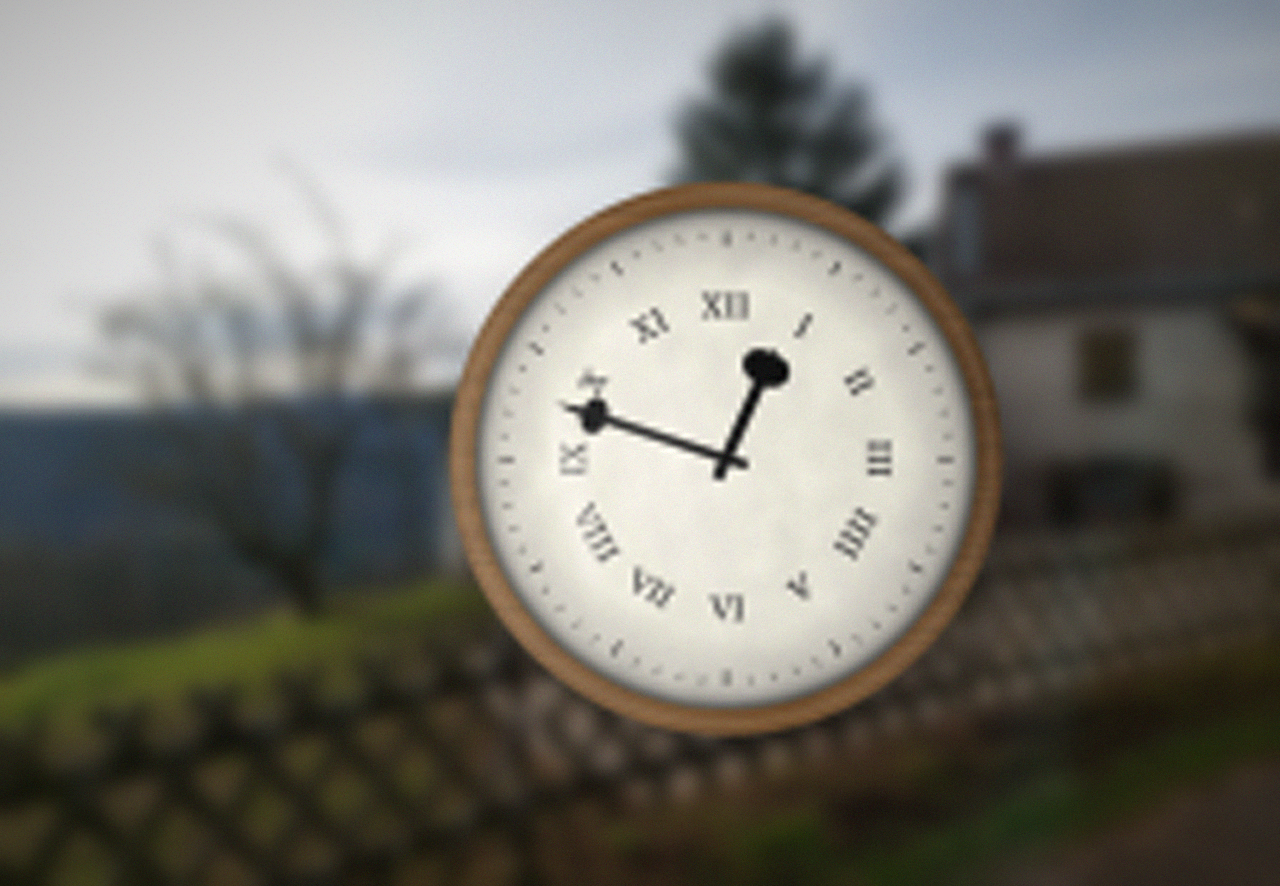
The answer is 12:48
